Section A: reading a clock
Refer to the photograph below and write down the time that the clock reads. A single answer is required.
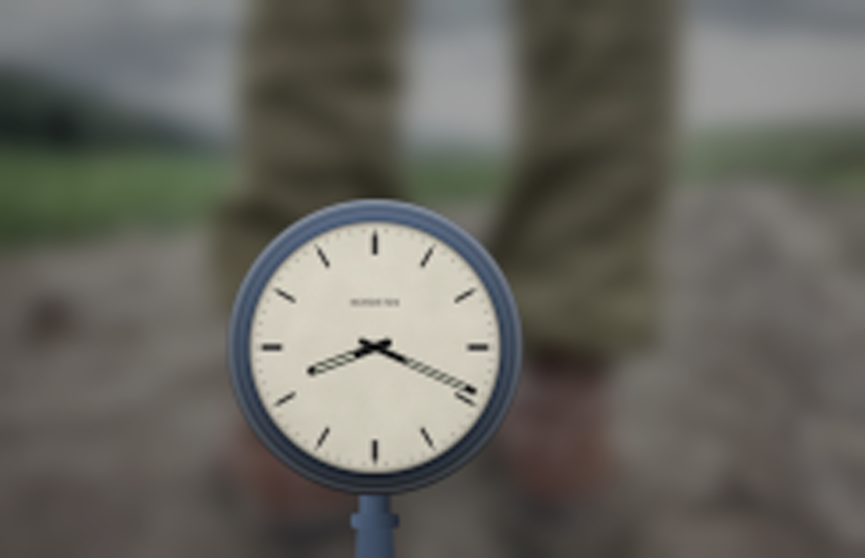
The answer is 8:19
